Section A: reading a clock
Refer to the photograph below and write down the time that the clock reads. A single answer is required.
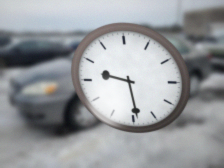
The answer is 9:29
